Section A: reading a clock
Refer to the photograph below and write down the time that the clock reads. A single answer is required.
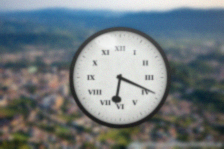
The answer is 6:19
